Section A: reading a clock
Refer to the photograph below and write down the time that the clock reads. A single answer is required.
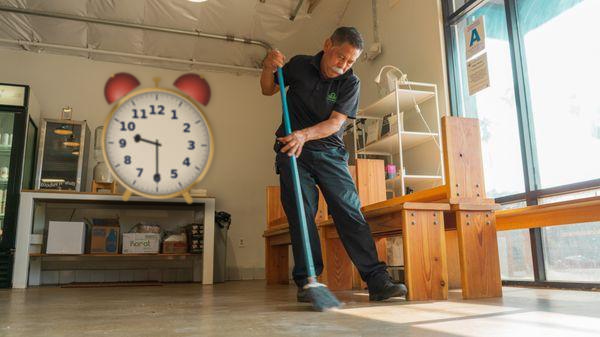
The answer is 9:30
